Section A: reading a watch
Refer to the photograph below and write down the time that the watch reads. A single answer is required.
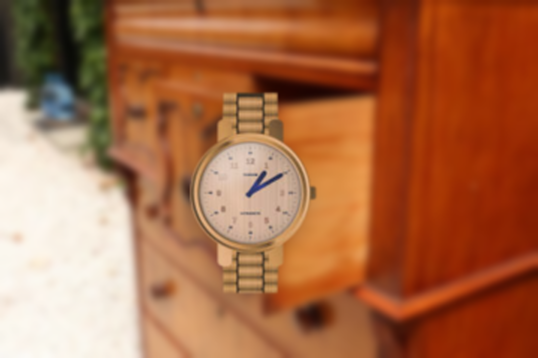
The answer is 1:10
